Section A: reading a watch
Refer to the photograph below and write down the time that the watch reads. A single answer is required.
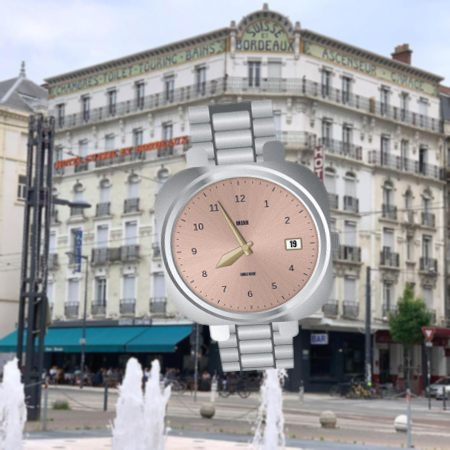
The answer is 7:56
